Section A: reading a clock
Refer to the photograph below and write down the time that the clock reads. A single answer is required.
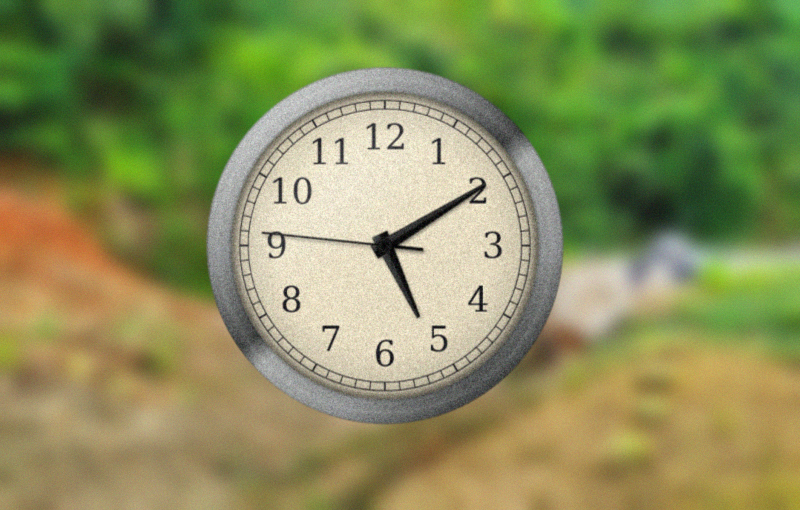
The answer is 5:09:46
